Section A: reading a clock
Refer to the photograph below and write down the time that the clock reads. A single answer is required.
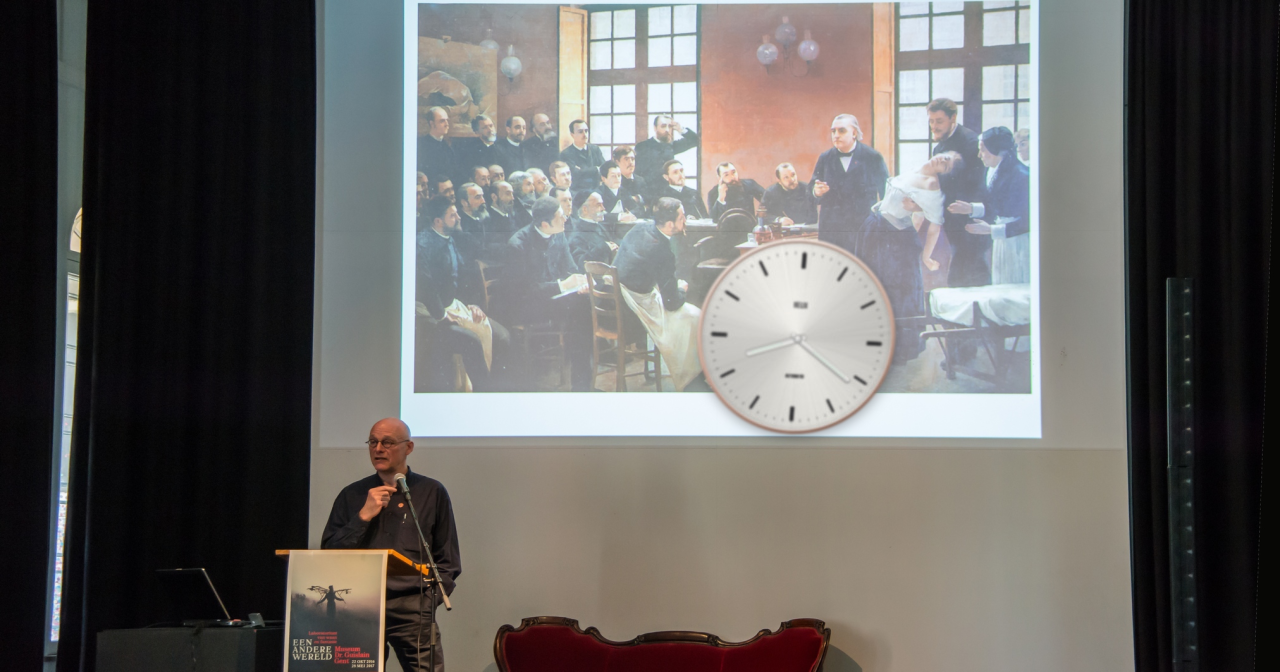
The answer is 8:21
